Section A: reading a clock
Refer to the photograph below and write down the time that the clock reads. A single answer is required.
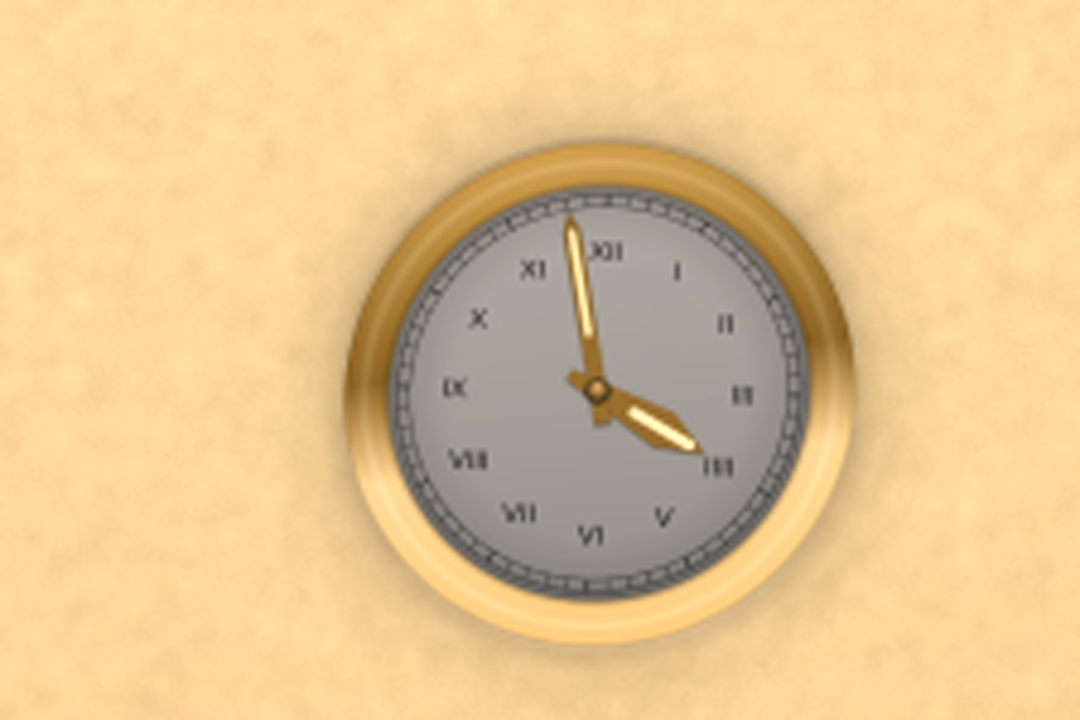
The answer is 3:58
